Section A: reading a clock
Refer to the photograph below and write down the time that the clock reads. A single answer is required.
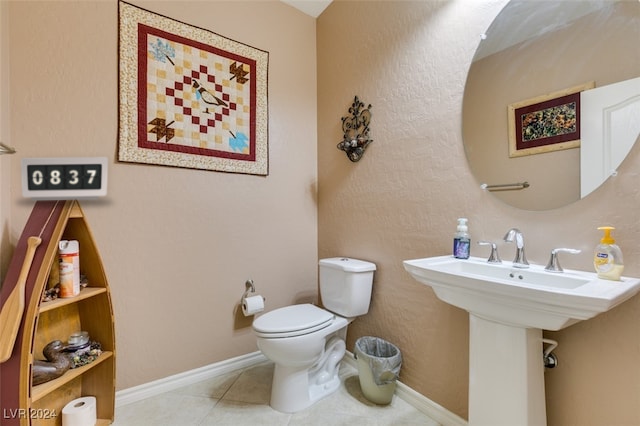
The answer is 8:37
